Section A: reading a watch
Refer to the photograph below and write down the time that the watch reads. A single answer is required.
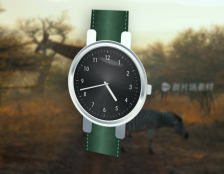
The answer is 4:42
